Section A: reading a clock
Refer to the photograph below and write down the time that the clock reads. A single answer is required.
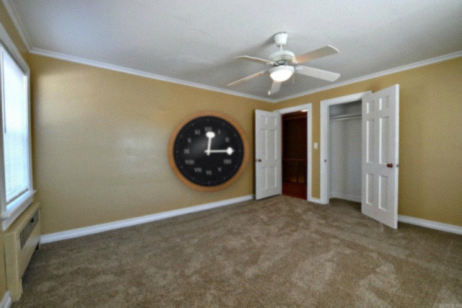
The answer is 12:15
